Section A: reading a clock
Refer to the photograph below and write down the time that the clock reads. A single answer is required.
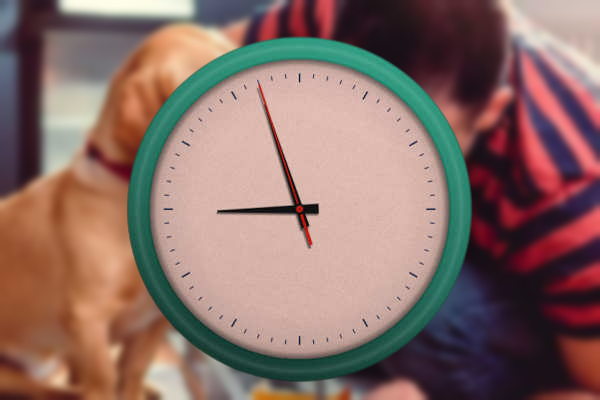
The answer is 8:56:57
